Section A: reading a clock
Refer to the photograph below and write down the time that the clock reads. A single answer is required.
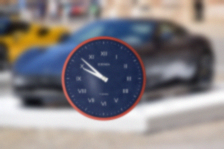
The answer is 9:52
